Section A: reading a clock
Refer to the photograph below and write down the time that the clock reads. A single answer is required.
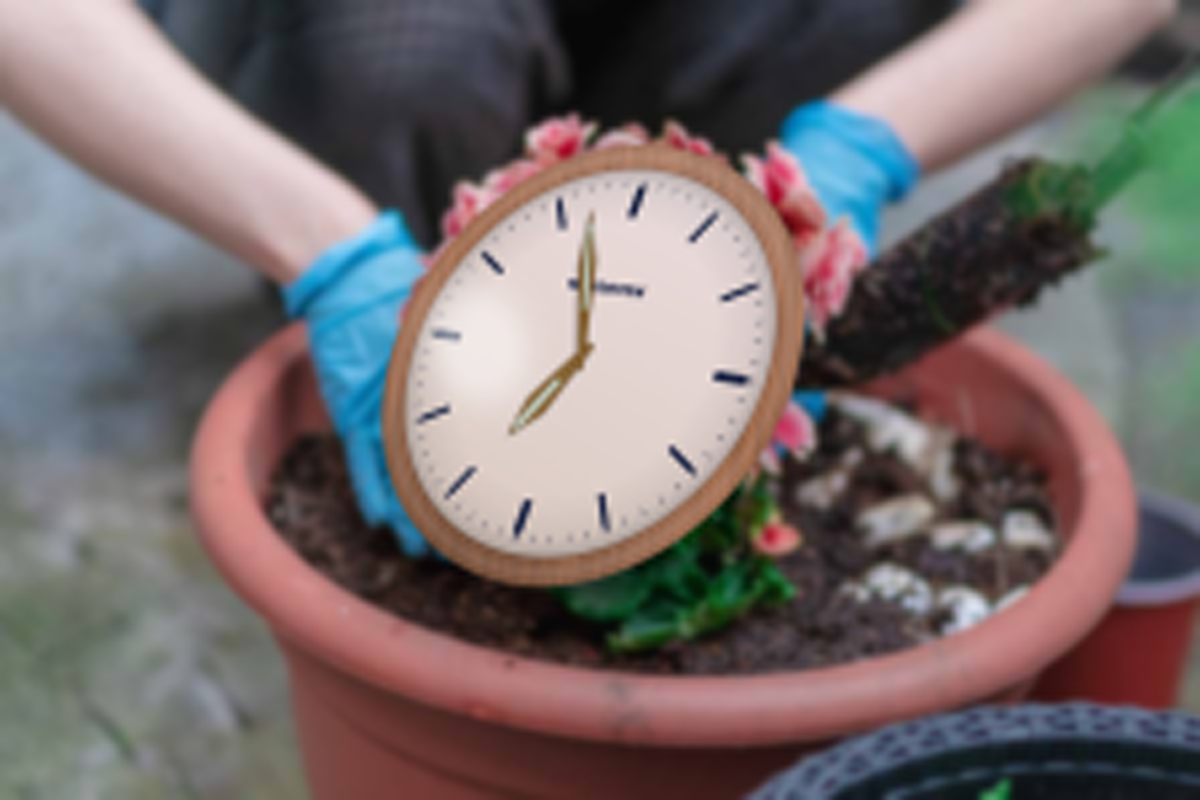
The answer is 6:57
